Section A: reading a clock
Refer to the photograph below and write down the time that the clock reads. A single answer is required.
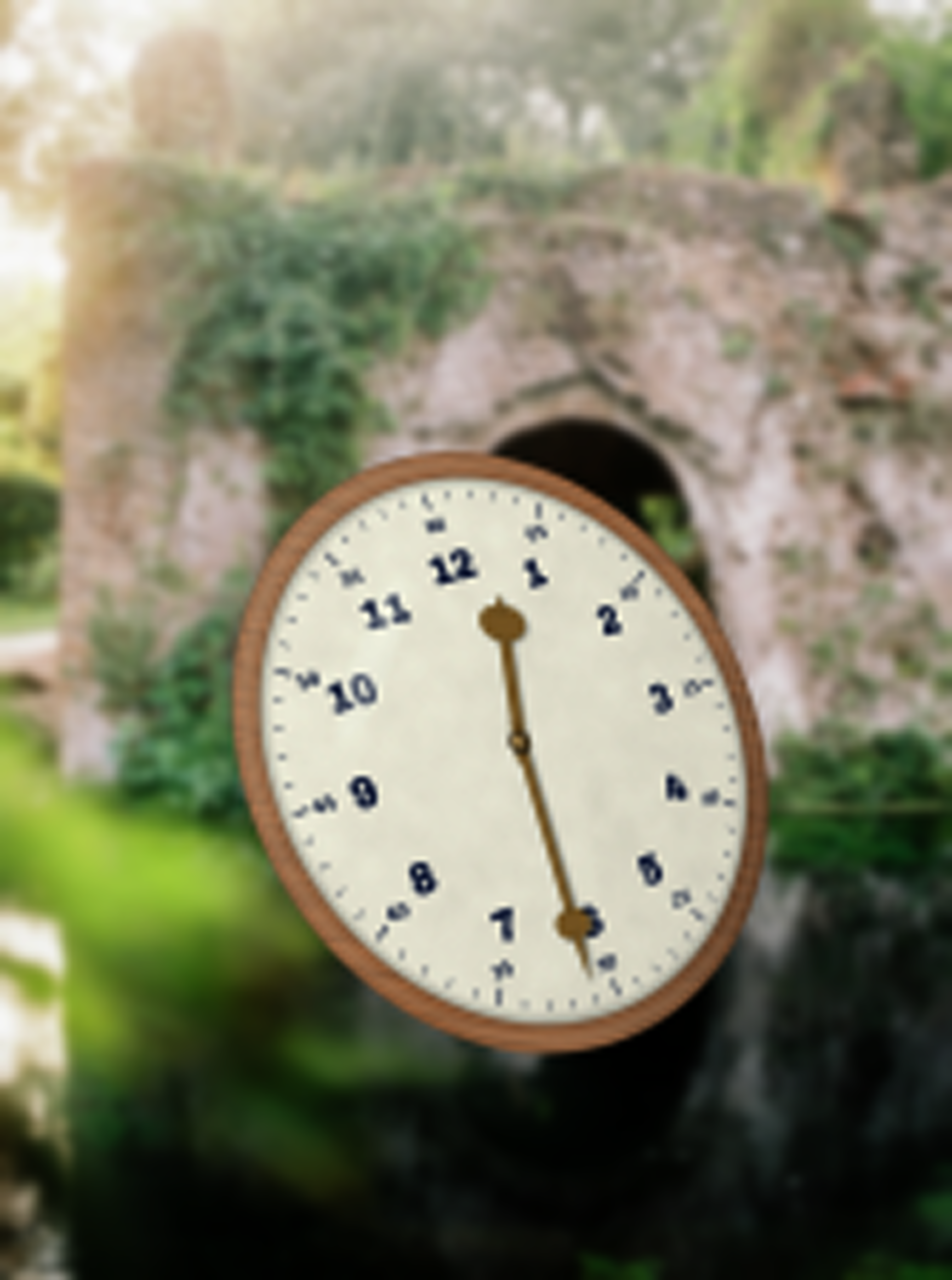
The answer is 12:31
